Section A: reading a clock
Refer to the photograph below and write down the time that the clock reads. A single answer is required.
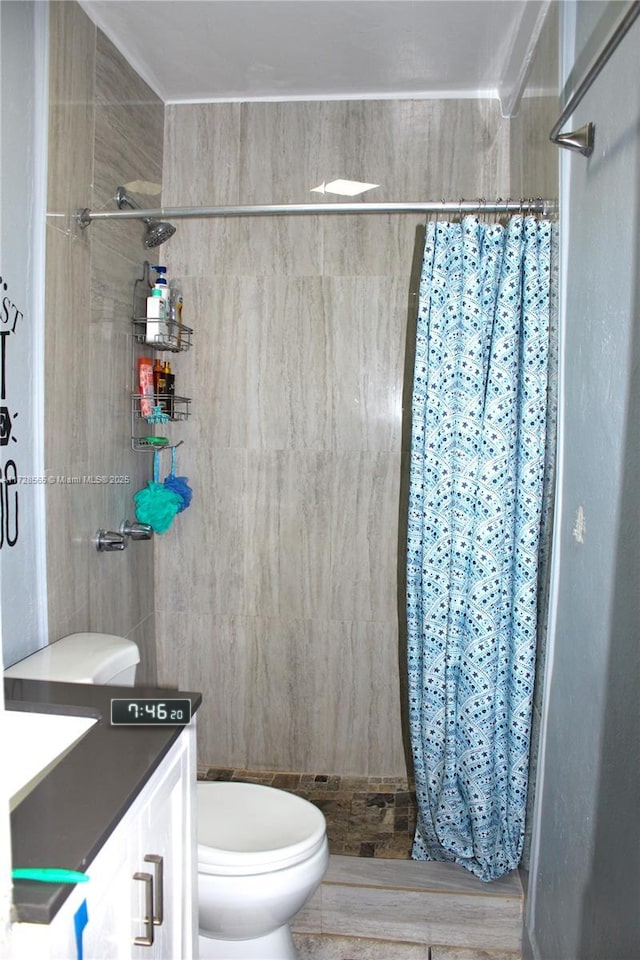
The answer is 7:46
